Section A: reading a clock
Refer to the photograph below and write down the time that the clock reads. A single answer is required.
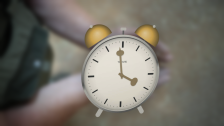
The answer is 3:59
